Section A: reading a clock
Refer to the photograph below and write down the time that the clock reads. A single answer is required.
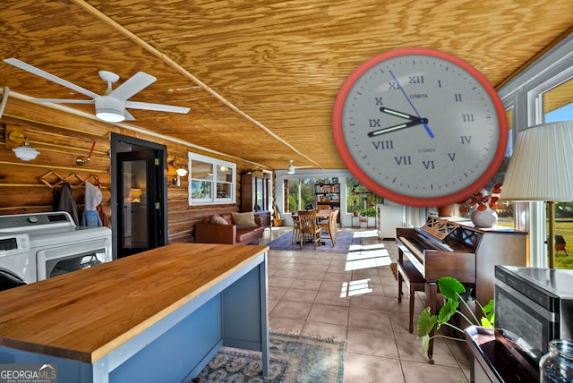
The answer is 9:42:56
